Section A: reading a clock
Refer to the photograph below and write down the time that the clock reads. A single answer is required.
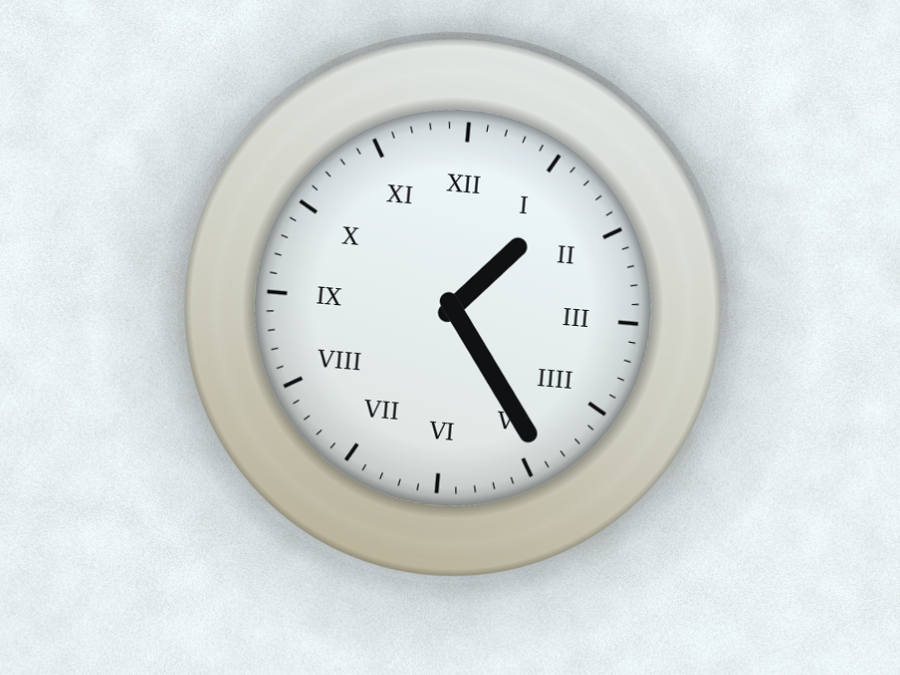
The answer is 1:24
